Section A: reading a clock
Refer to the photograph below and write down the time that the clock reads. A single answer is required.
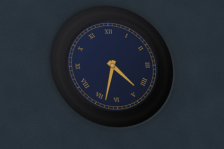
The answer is 4:33
